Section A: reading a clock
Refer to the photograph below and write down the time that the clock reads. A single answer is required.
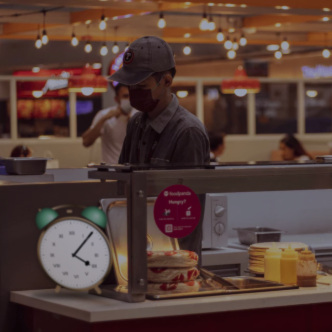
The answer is 4:07
